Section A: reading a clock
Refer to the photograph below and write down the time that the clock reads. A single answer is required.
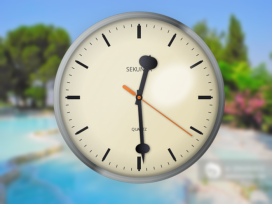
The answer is 12:29:21
